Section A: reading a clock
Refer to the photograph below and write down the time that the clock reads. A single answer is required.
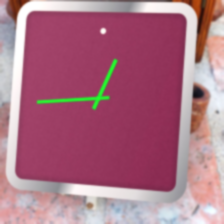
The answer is 12:44
